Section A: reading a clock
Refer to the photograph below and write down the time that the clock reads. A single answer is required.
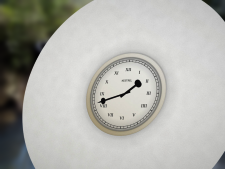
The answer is 1:42
